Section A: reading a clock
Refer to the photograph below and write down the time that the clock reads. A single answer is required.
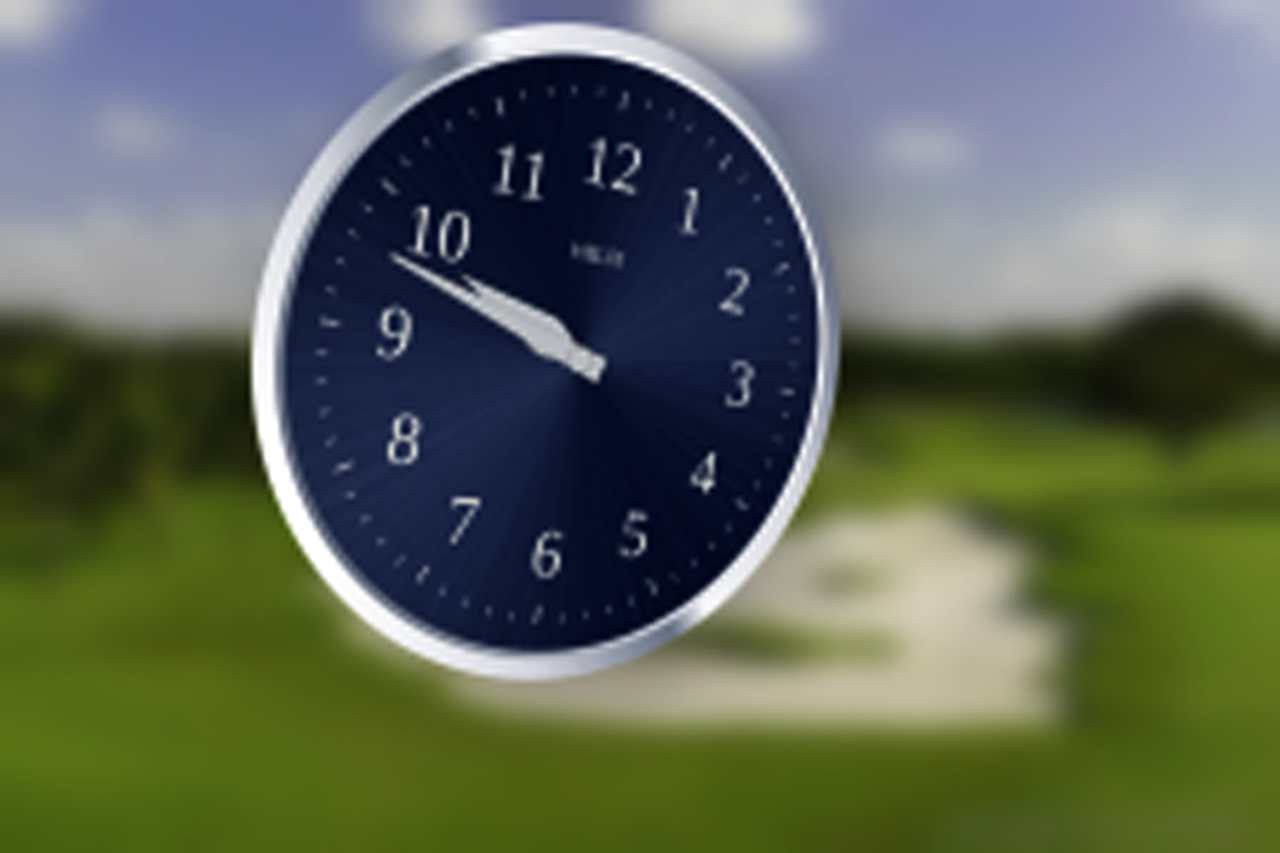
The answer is 9:48
